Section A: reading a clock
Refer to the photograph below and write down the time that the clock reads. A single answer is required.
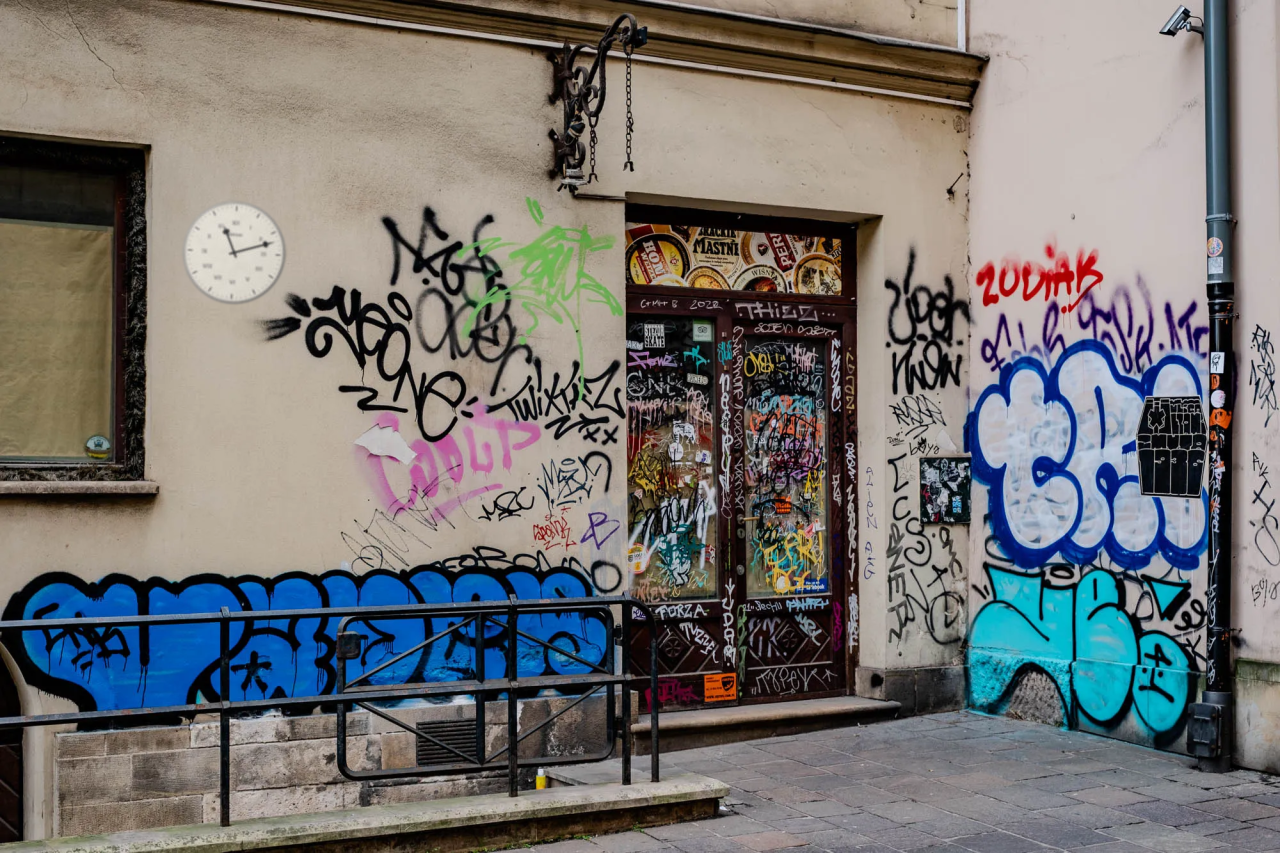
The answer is 11:12
